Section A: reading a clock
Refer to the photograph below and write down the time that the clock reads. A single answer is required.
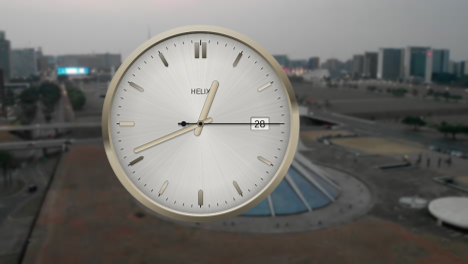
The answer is 12:41:15
